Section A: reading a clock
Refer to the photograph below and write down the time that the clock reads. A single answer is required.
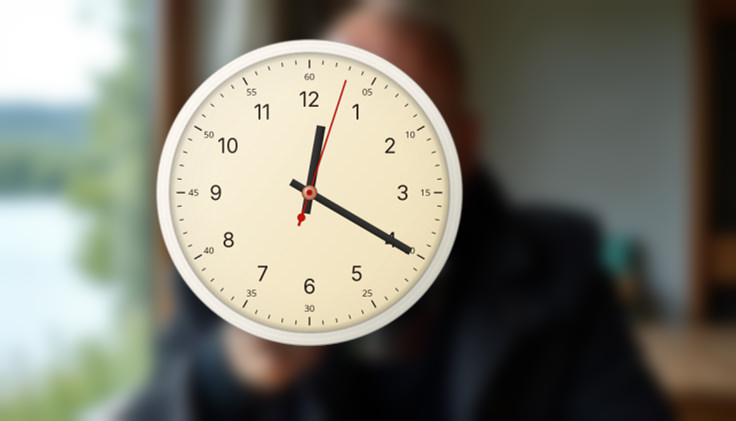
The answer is 12:20:03
